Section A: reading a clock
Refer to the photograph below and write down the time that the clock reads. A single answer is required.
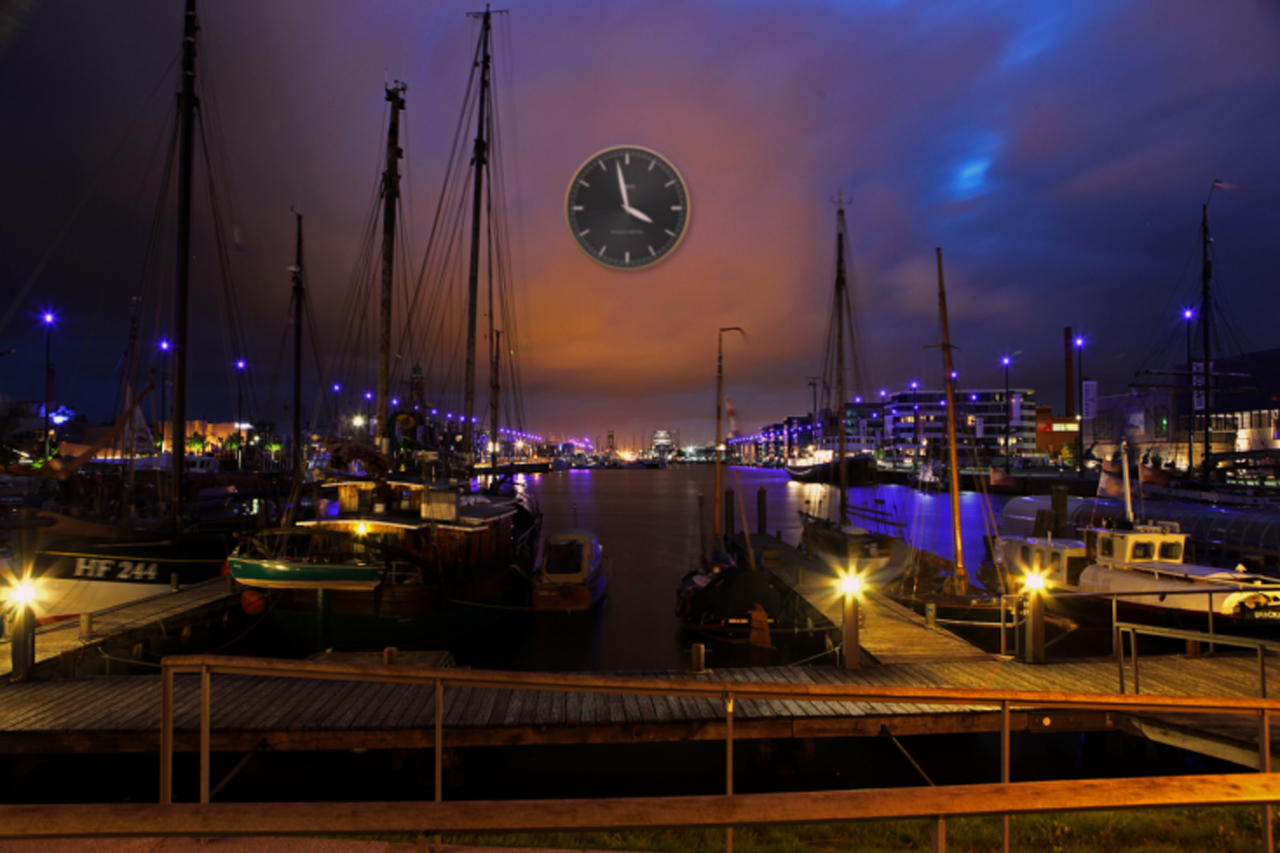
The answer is 3:58
